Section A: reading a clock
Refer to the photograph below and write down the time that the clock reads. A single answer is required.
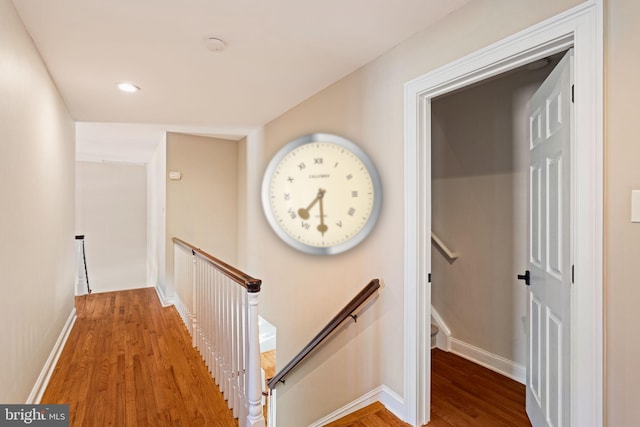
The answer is 7:30
